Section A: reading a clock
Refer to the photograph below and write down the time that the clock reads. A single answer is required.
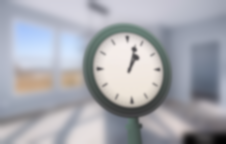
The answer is 1:03
